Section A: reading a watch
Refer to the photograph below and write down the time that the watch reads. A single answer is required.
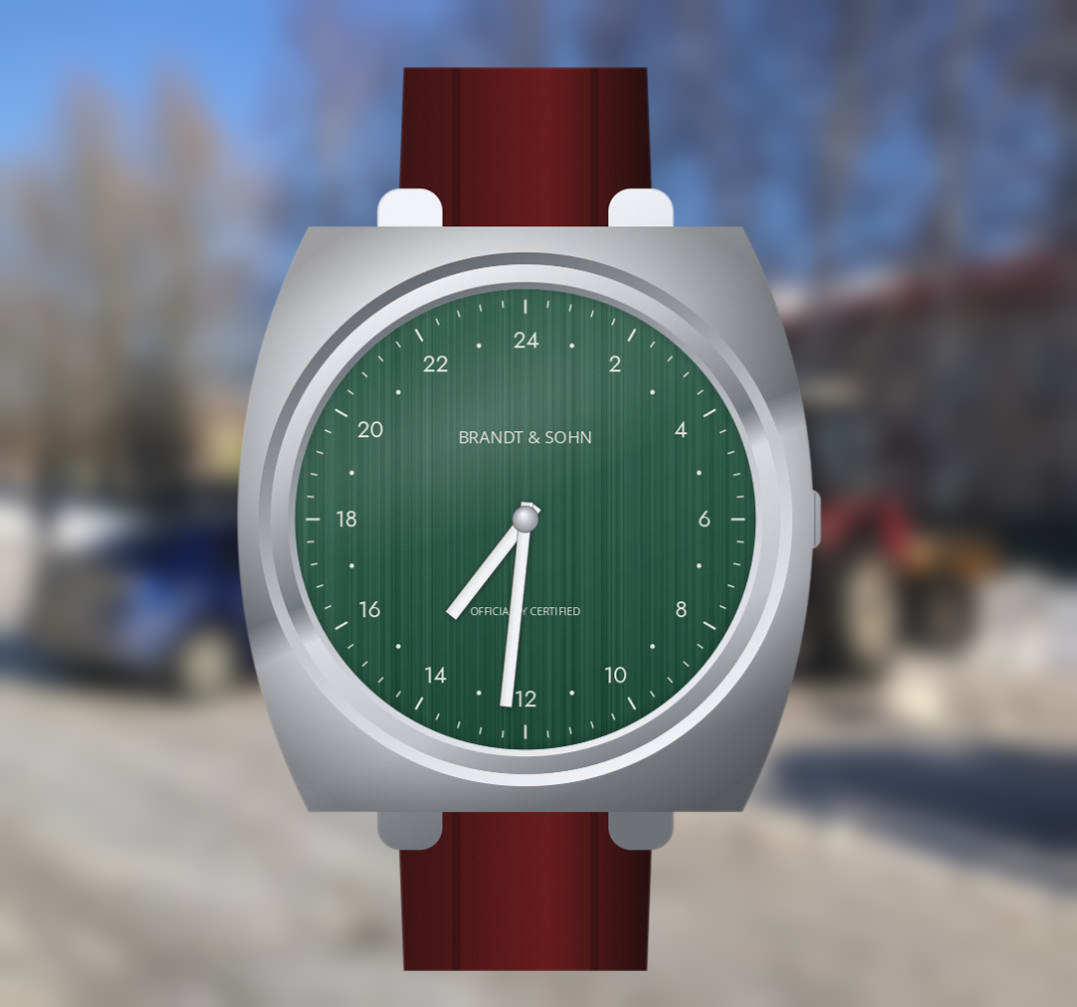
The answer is 14:31
